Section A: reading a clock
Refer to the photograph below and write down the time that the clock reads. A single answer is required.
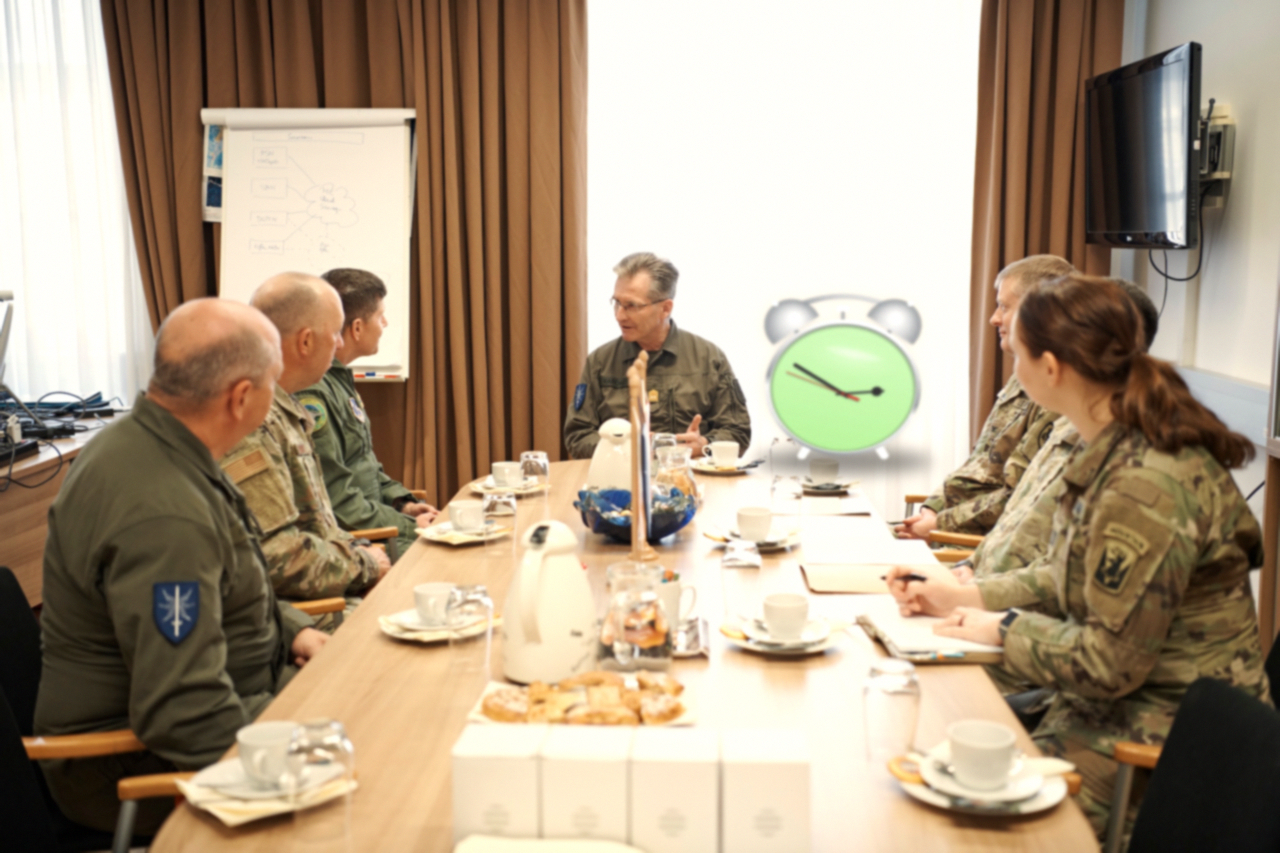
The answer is 2:50:49
